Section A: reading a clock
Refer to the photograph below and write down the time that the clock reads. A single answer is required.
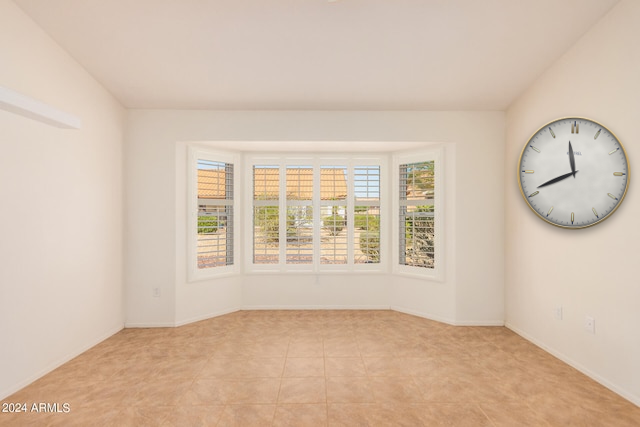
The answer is 11:41
